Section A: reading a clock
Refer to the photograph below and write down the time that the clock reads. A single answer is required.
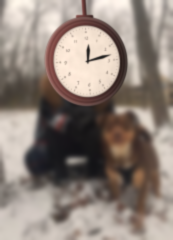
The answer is 12:13
